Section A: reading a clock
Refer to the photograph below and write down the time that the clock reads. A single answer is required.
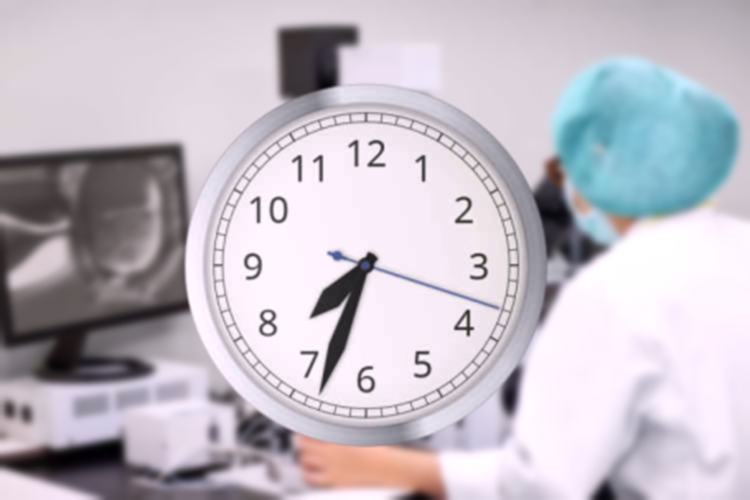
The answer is 7:33:18
